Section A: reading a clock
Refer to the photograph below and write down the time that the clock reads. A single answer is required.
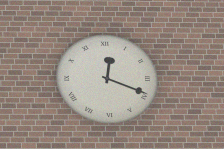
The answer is 12:19
